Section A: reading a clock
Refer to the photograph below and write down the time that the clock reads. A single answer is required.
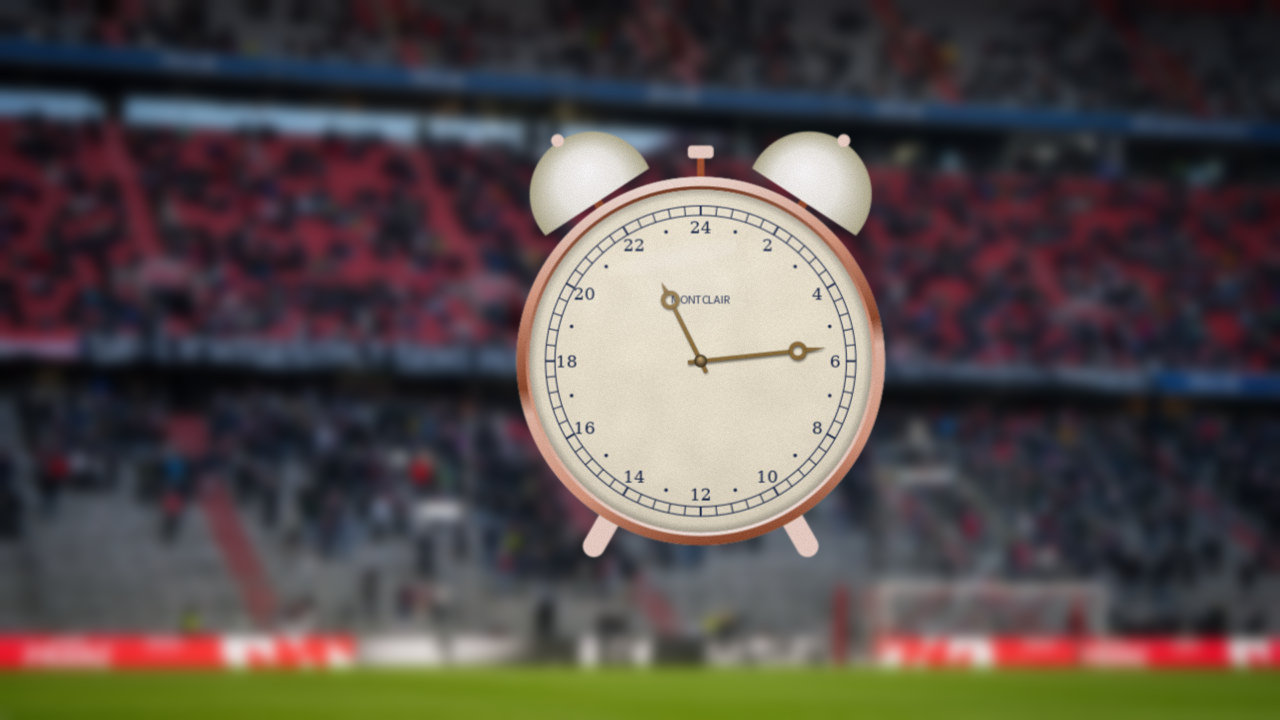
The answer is 22:14
